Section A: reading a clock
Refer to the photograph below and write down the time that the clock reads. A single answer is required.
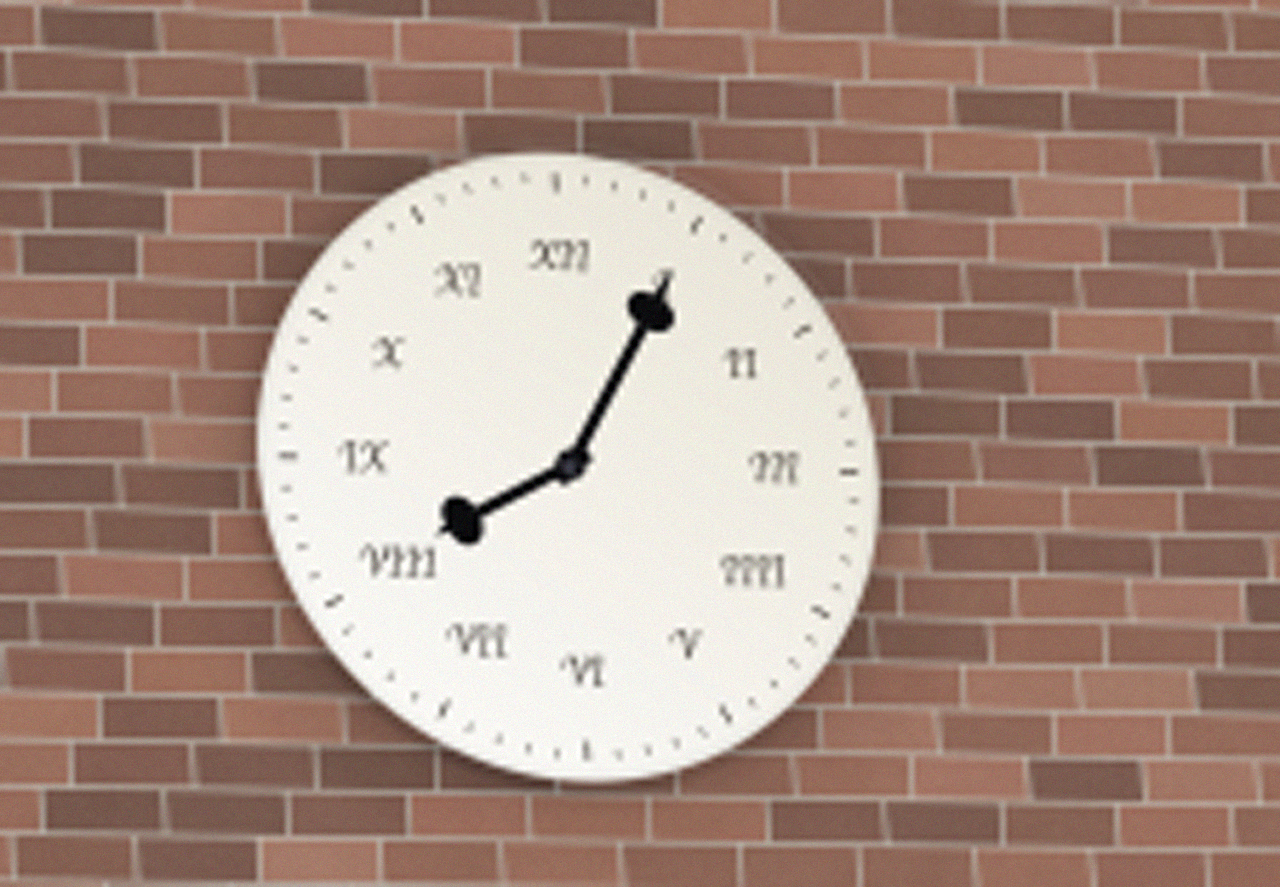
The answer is 8:05
